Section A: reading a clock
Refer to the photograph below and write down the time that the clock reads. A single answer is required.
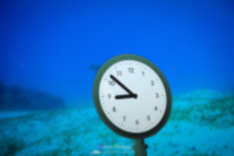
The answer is 8:52
